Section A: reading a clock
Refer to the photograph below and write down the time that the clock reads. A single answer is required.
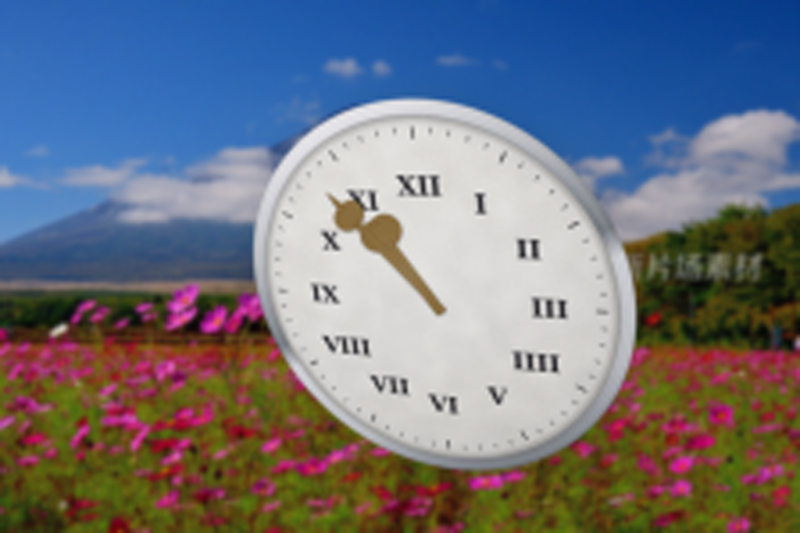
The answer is 10:53
